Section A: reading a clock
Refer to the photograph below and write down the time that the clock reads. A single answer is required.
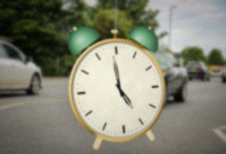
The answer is 4:59
